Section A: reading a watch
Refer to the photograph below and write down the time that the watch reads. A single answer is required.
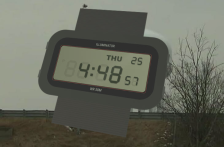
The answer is 4:48:57
